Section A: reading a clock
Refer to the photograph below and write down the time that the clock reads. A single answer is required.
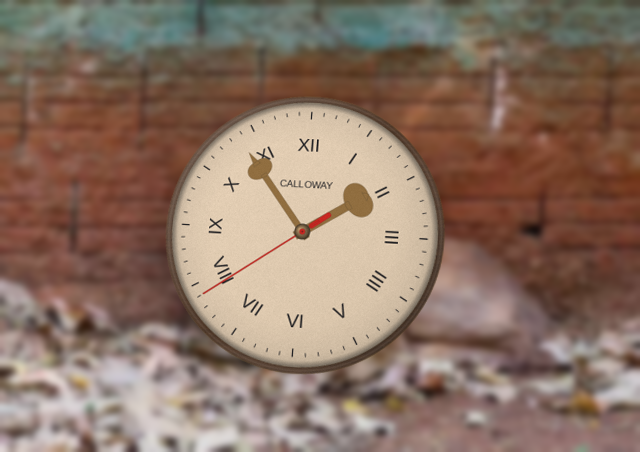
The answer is 1:53:39
